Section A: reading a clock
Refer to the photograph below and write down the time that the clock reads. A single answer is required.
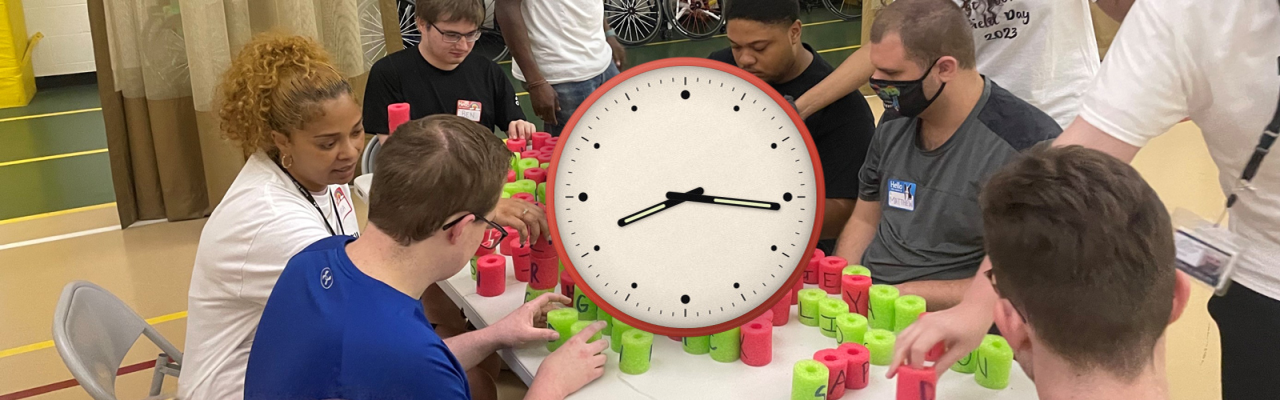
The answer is 8:16
